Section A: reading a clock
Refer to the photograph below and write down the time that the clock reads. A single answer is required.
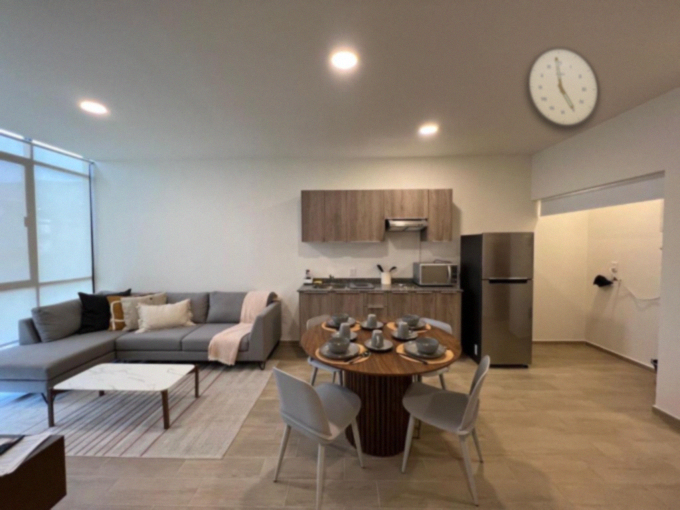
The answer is 4:59
